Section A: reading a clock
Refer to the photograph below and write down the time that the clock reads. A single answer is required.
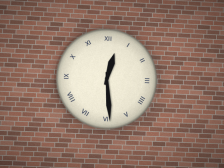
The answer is 12:29
